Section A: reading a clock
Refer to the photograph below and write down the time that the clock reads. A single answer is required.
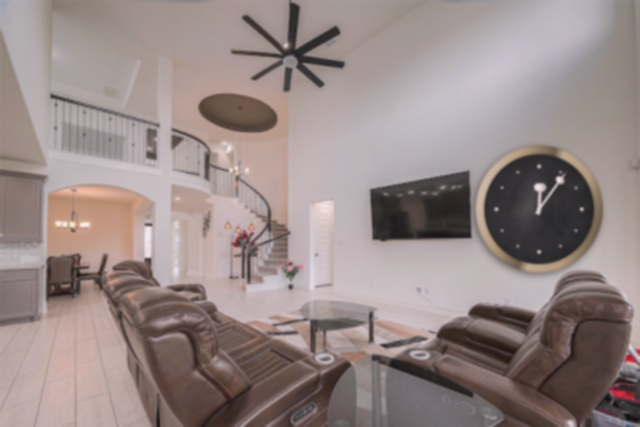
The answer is 12:06
